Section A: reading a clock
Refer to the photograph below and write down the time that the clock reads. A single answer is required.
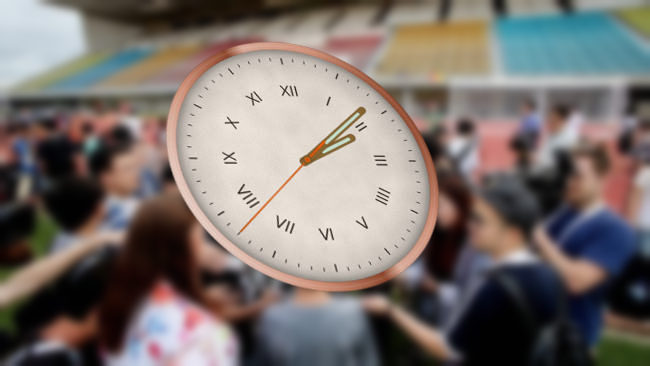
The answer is 2:08:38
